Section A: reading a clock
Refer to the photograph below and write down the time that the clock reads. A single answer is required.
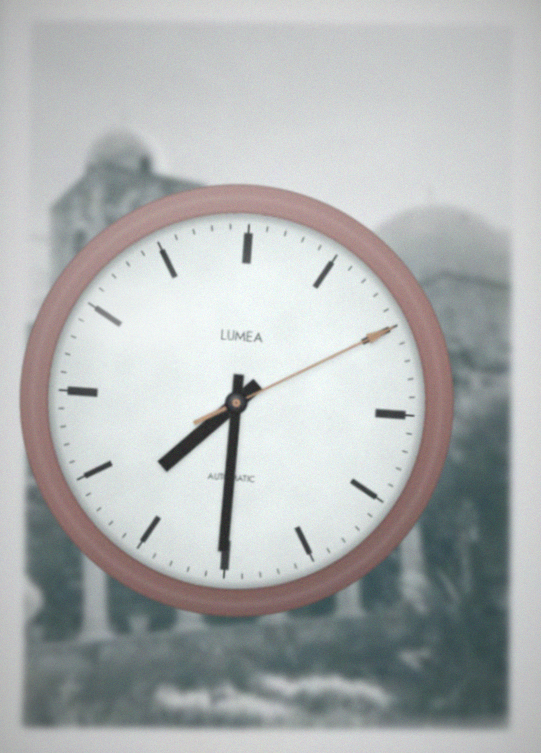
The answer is 7:30:10
